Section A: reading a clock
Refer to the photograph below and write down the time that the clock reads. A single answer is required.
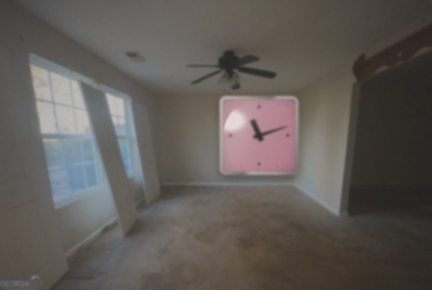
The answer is 11:12
